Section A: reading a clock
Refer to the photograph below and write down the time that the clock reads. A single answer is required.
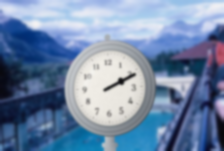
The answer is 2:11
